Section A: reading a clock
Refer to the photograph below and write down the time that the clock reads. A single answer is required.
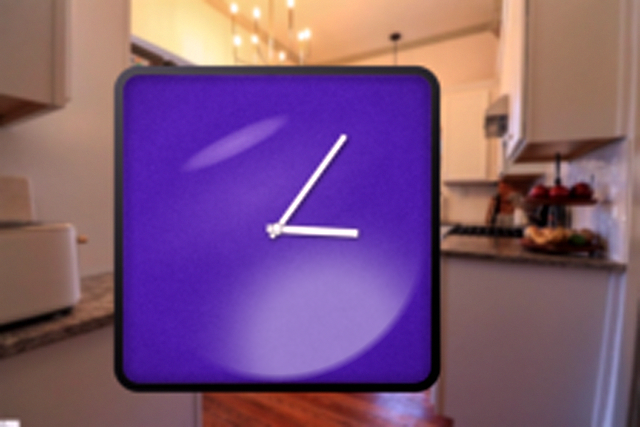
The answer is 3:06
